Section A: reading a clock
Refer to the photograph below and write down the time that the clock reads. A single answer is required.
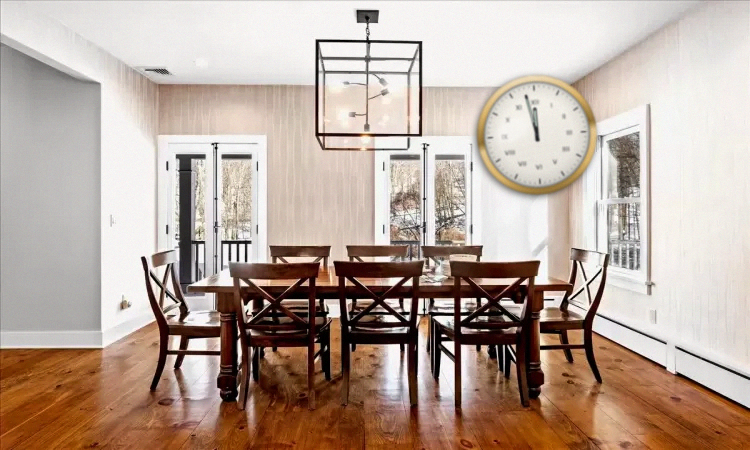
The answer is 11:58
